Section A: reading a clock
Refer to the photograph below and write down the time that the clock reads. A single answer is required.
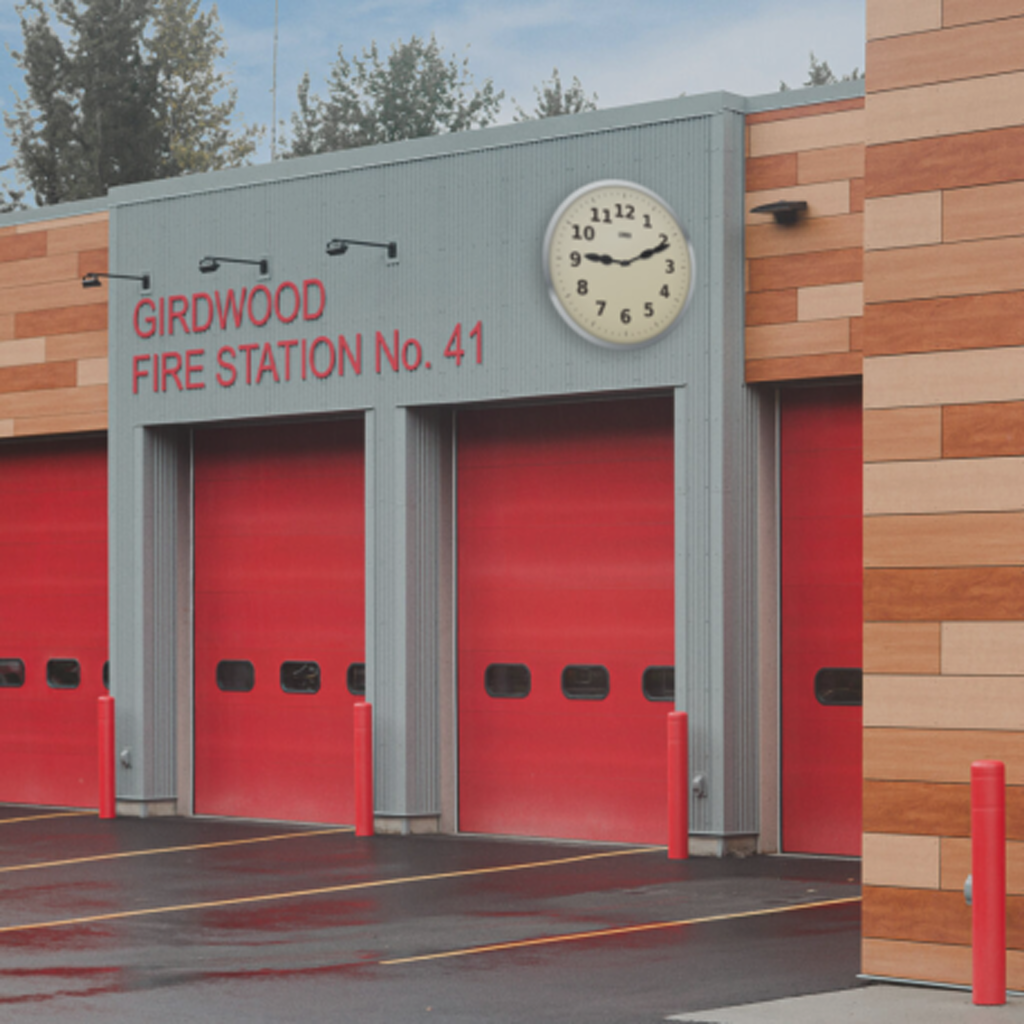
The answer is 9:11
